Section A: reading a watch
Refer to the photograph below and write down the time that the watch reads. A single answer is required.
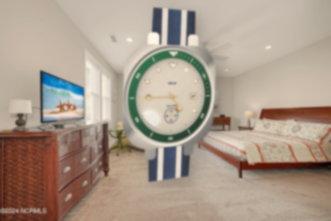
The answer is 4:45
